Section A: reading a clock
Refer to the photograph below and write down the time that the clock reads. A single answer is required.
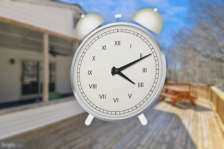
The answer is 4:11
